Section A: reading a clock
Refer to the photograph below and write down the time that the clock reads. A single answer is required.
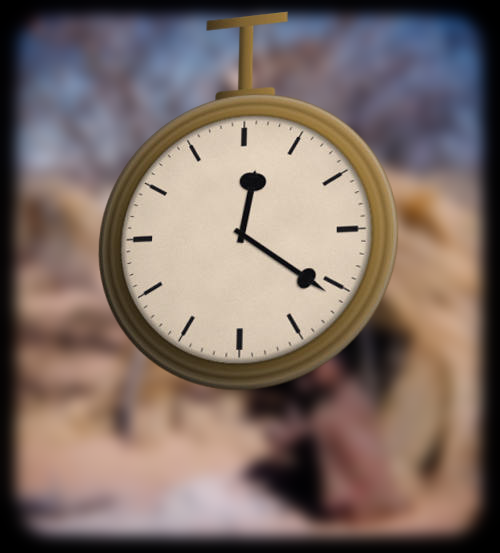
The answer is 12:21
